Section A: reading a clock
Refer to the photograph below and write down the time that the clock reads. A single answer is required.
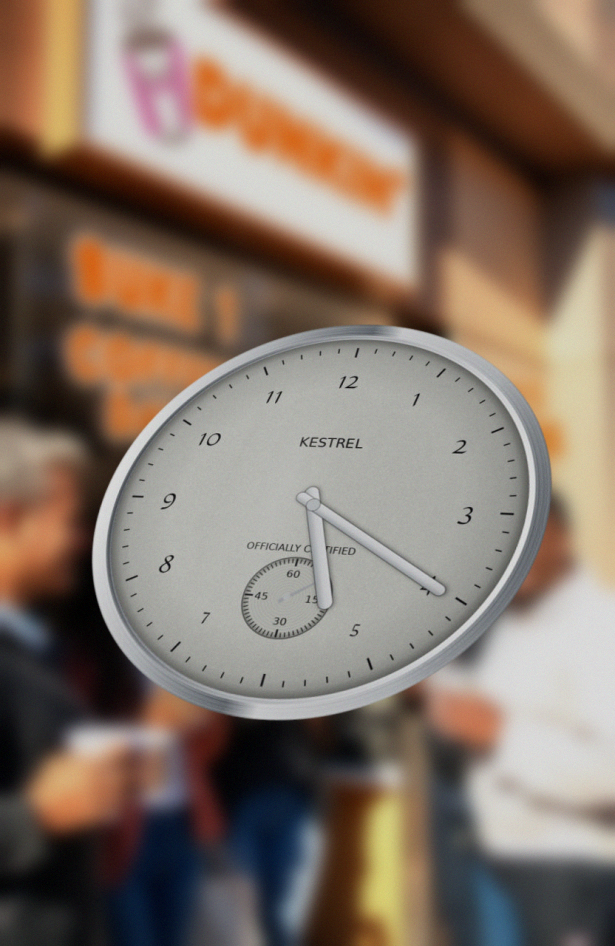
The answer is 5:20:09
